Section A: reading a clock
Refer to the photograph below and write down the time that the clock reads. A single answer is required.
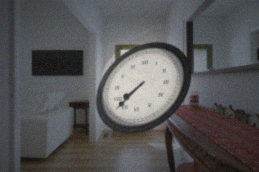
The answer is 7:37
